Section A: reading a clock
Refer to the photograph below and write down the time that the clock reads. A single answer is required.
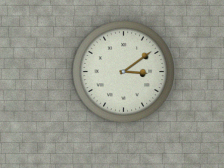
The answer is 3:09
